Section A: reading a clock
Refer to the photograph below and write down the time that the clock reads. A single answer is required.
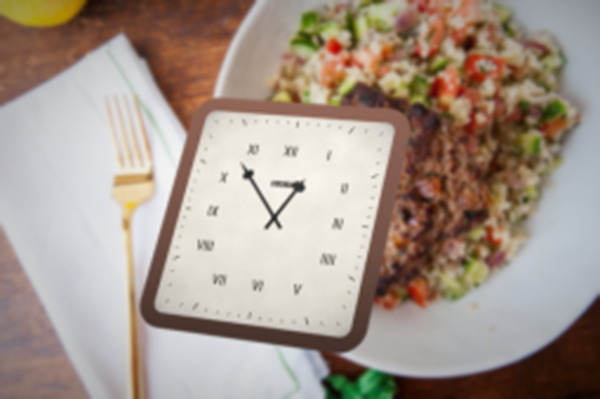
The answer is 12:53
